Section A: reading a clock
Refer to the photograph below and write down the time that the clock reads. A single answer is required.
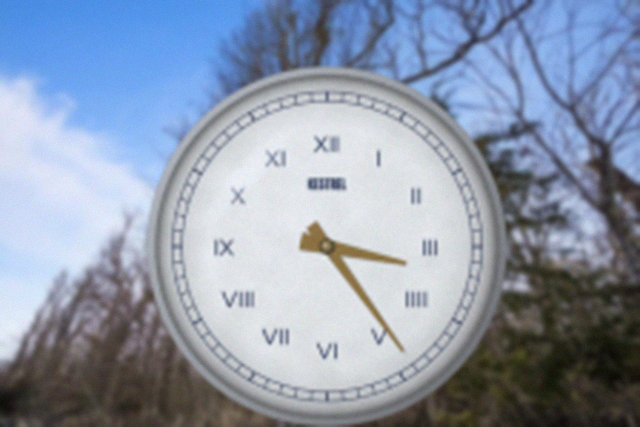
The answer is 3:24
